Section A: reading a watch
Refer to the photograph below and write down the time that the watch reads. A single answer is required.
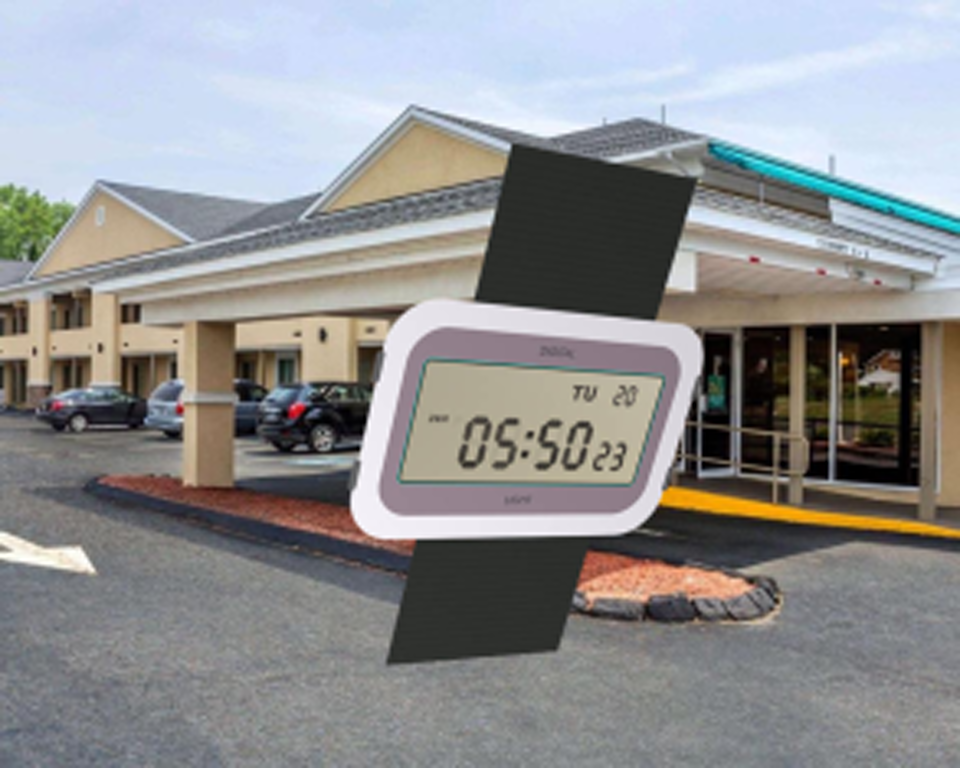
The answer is 5:50:23
